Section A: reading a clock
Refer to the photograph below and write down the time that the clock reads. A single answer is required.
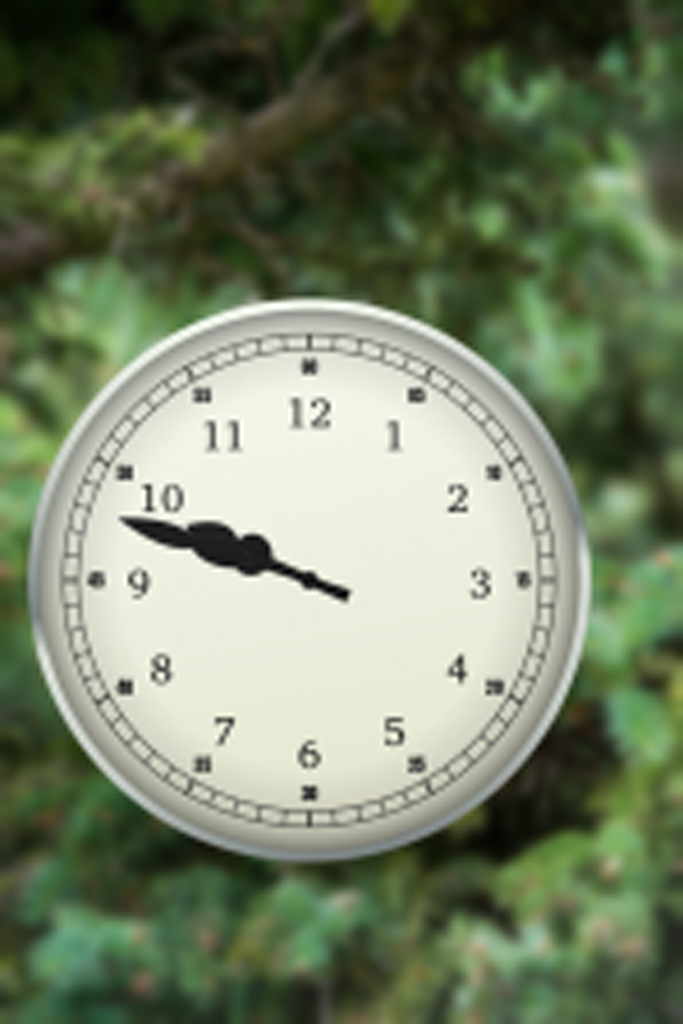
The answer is 9:48
